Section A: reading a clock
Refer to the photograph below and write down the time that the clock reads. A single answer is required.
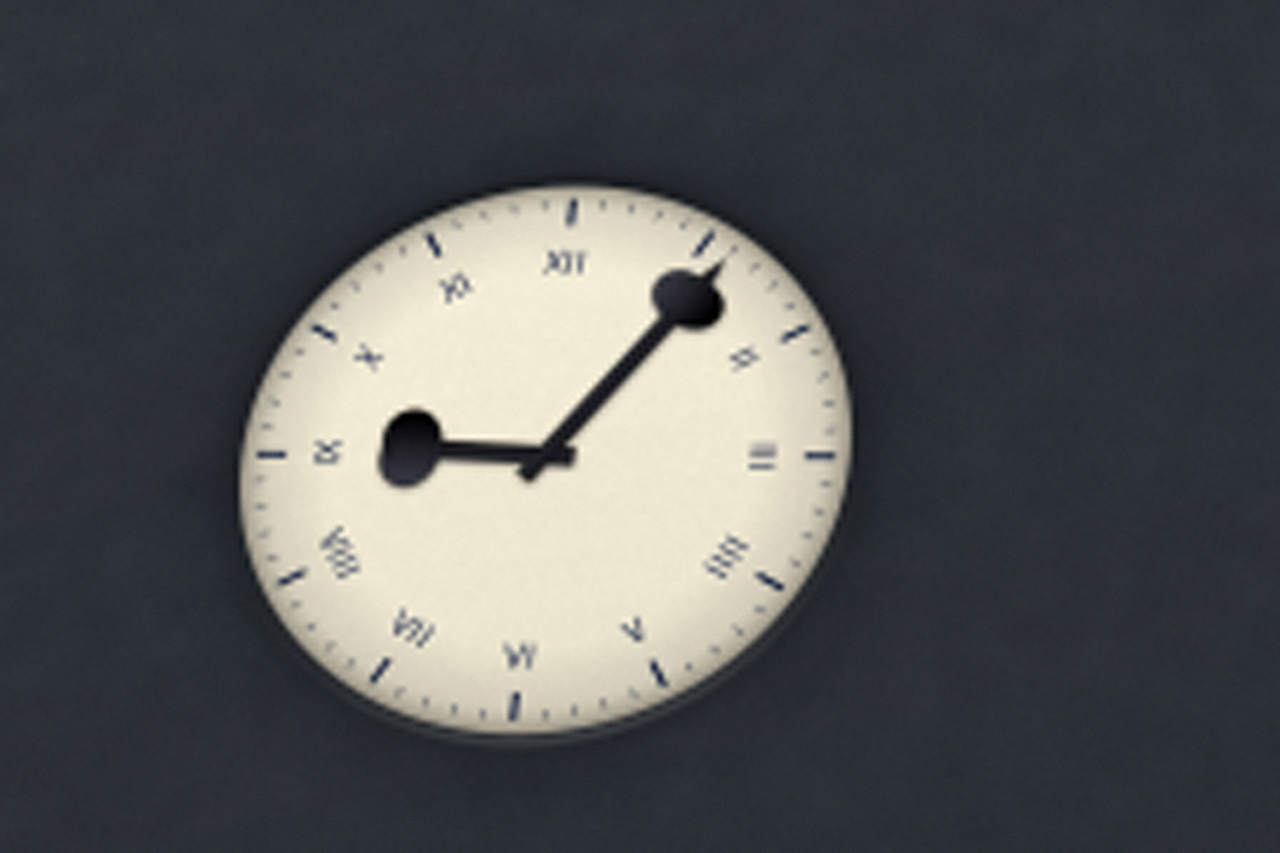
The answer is 9:06
